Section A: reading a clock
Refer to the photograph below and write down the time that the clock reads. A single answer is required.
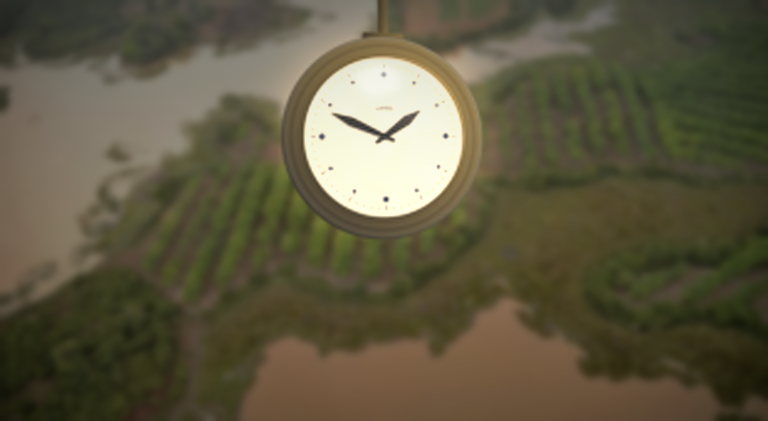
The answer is 1:49
